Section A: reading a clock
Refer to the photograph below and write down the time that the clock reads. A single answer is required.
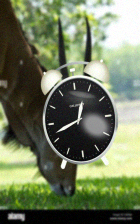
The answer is 12:42
